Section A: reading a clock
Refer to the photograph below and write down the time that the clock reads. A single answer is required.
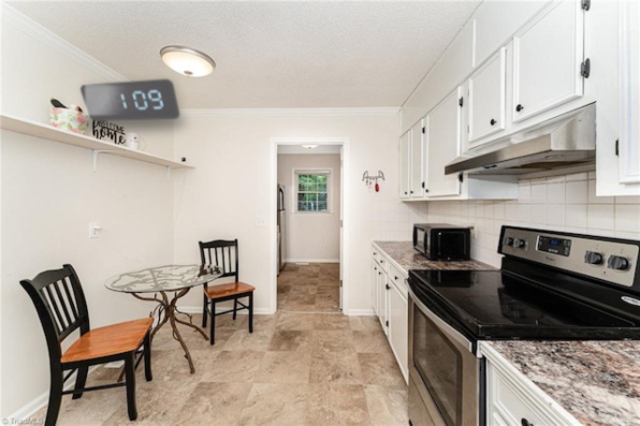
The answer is 1:09
